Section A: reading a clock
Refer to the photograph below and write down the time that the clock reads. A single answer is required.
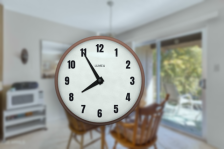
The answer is 7:55
